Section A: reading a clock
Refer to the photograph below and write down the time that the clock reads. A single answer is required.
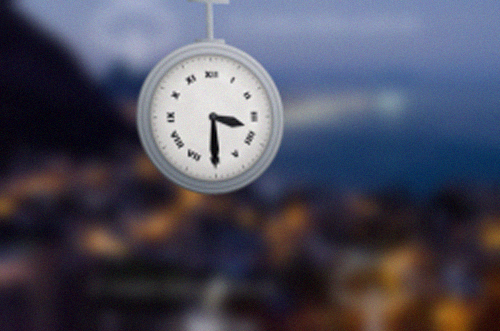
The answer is 3:30
